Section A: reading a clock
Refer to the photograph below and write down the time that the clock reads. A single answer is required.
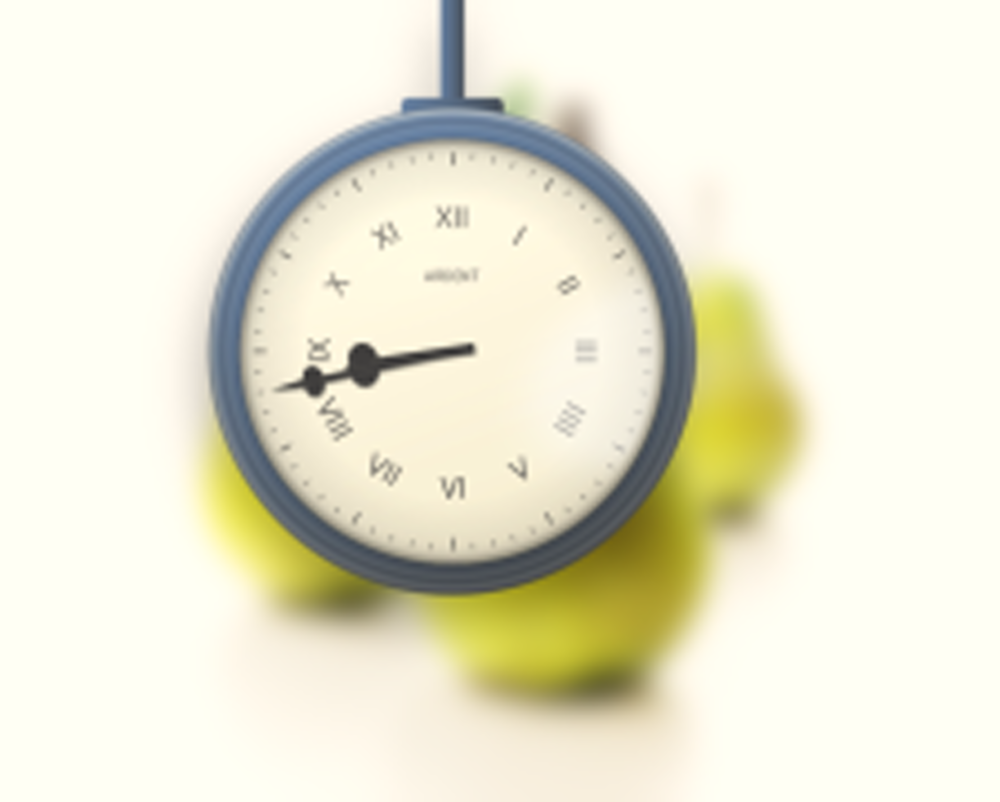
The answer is 8:43
